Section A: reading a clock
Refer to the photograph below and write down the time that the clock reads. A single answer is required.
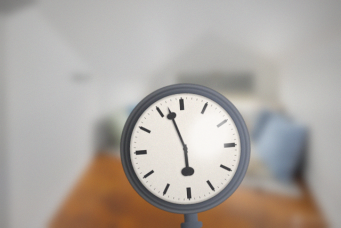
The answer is 5:57
